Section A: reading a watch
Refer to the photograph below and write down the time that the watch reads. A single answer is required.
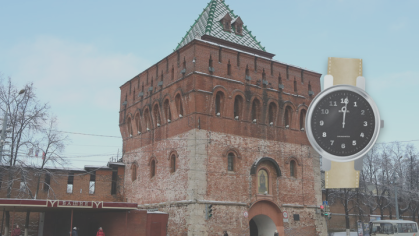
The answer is 12:01
